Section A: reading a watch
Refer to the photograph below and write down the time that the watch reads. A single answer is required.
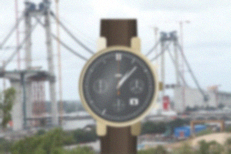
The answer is 1:07
